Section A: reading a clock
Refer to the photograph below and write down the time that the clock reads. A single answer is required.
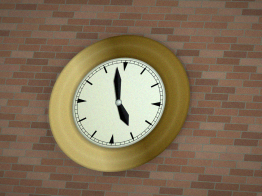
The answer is 4:58
